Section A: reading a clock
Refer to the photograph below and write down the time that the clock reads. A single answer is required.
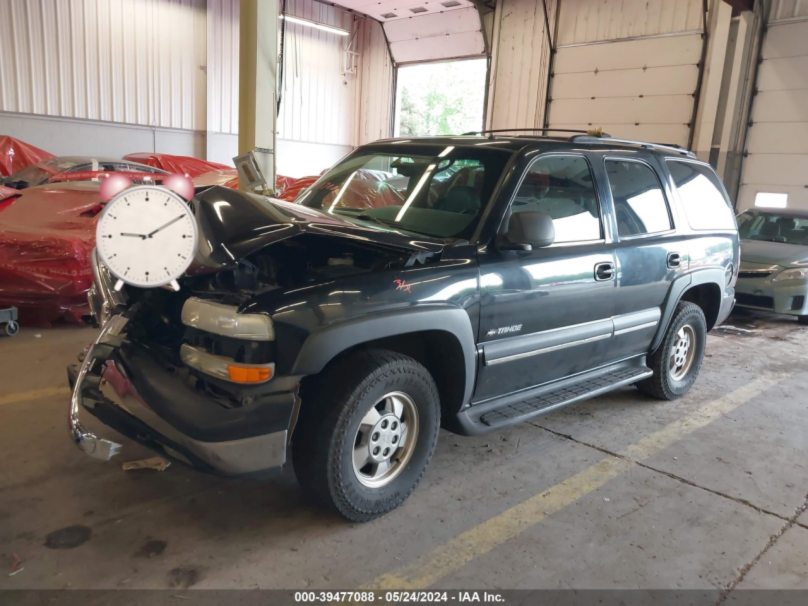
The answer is 9:10
